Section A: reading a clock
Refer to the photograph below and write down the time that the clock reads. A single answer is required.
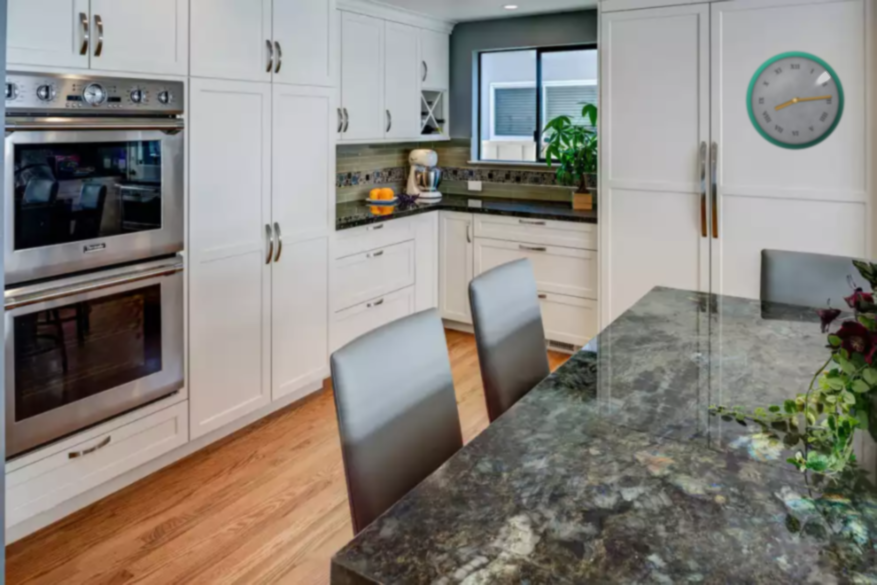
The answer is 8:14
